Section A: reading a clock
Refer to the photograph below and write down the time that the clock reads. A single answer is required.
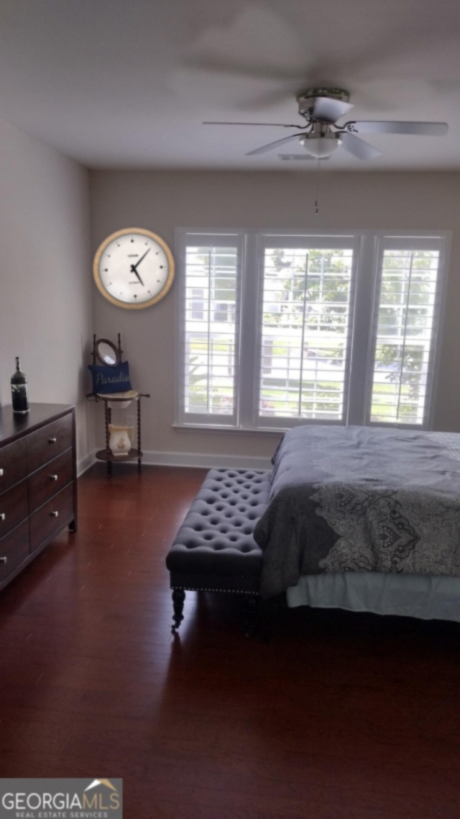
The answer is 5:07
